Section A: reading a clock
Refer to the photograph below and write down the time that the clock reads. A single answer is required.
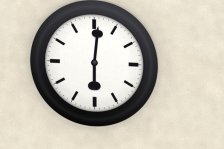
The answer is 6:01
